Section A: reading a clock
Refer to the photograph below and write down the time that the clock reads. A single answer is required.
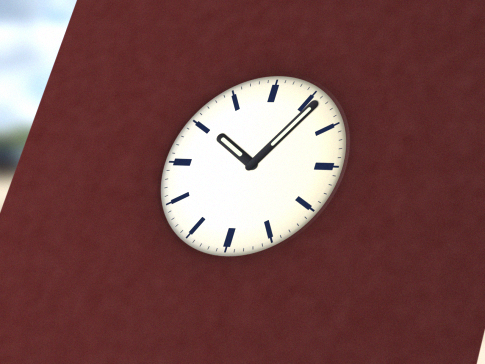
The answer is 10:06
